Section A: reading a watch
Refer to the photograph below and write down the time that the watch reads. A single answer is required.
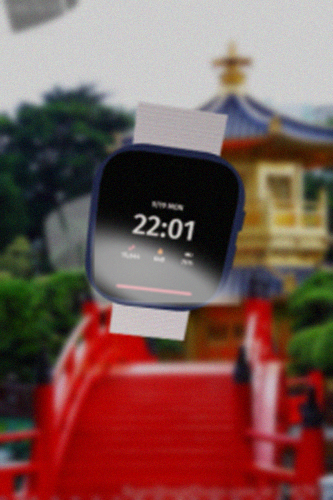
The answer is 22:01
